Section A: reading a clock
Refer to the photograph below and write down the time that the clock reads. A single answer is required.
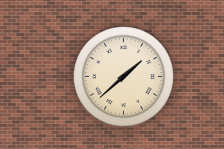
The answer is 1:38
